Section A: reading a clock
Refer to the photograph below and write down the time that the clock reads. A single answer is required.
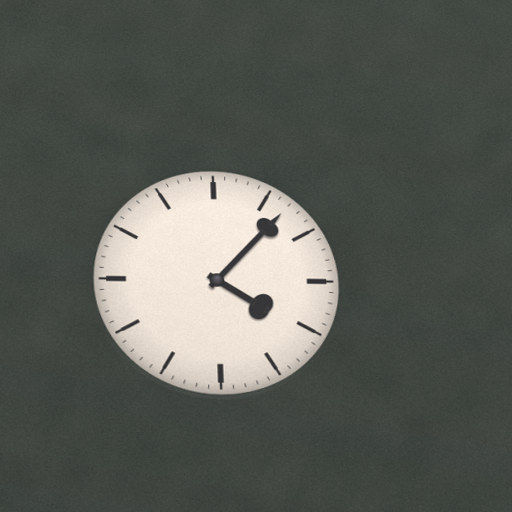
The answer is 4:07
